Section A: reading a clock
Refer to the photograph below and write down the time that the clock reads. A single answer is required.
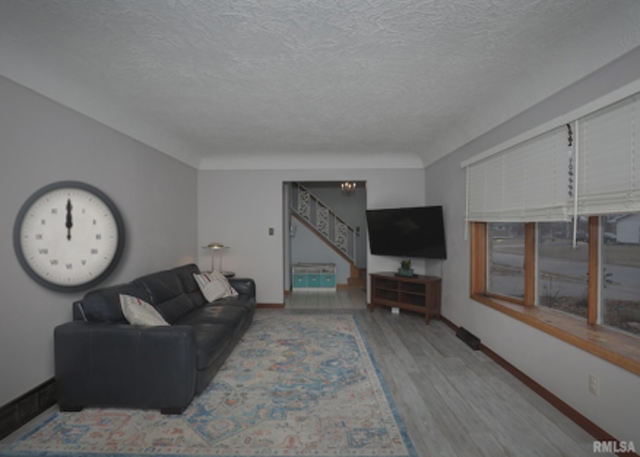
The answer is 12:00
